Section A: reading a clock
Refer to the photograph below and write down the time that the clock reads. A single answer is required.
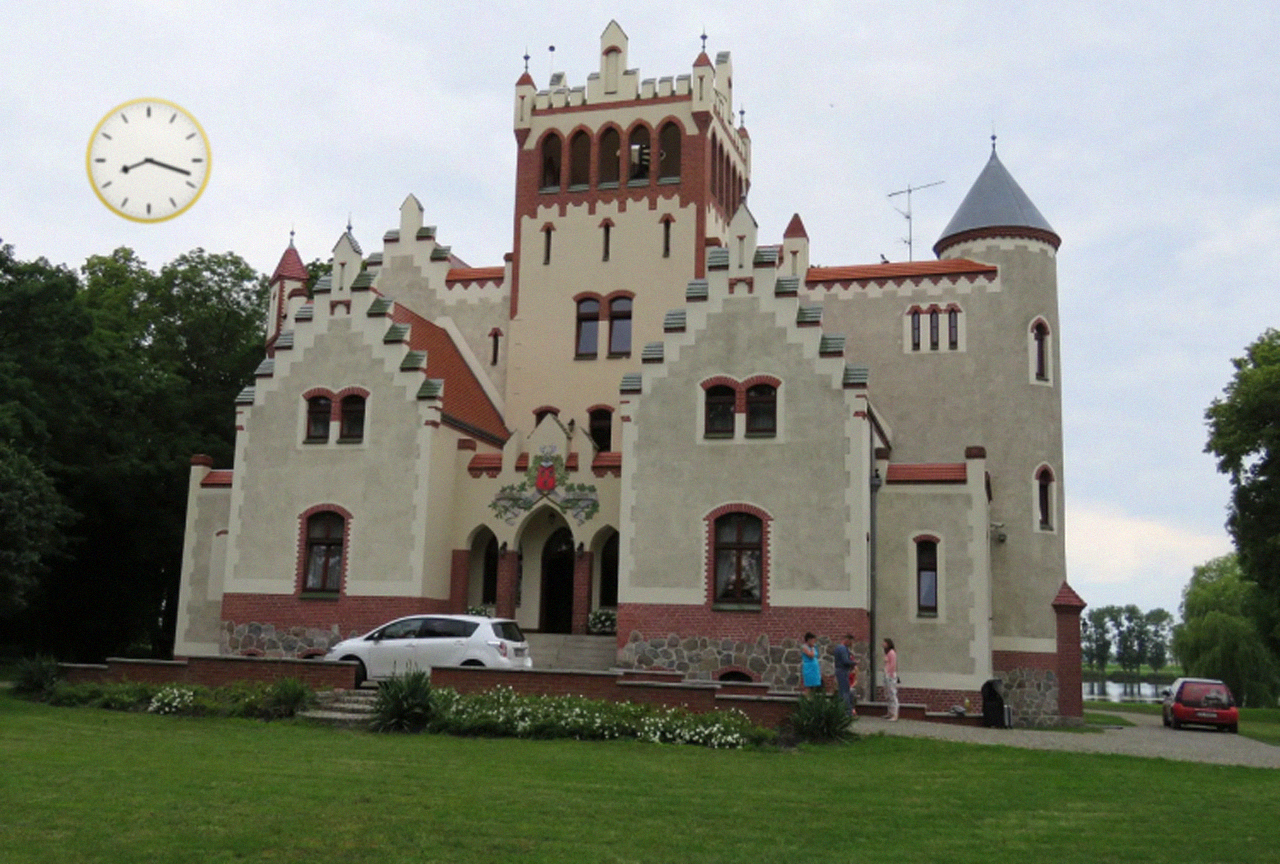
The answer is 8:18
